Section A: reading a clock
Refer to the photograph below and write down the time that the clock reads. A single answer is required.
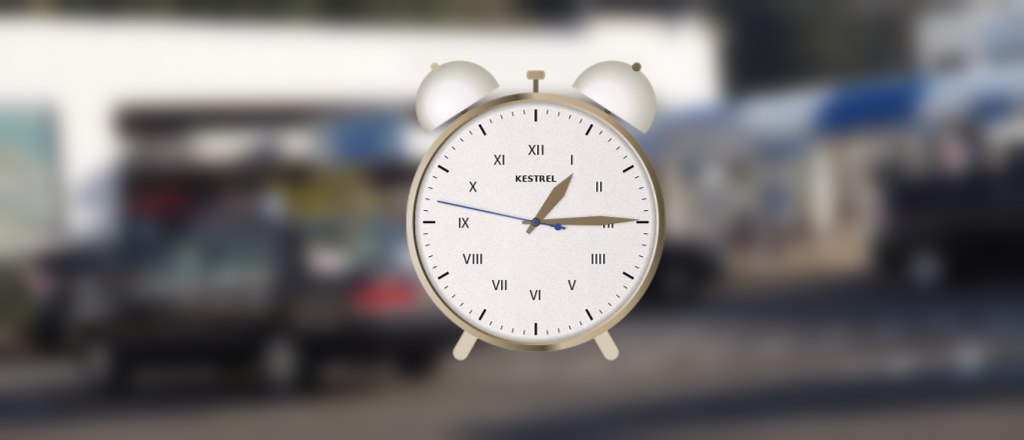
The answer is 1:14:47
